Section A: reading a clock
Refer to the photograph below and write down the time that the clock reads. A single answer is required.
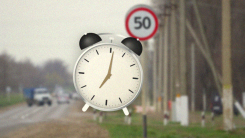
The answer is 7:01
